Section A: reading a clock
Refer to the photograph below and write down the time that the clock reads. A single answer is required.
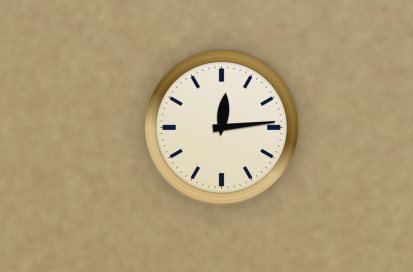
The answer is 12:14
